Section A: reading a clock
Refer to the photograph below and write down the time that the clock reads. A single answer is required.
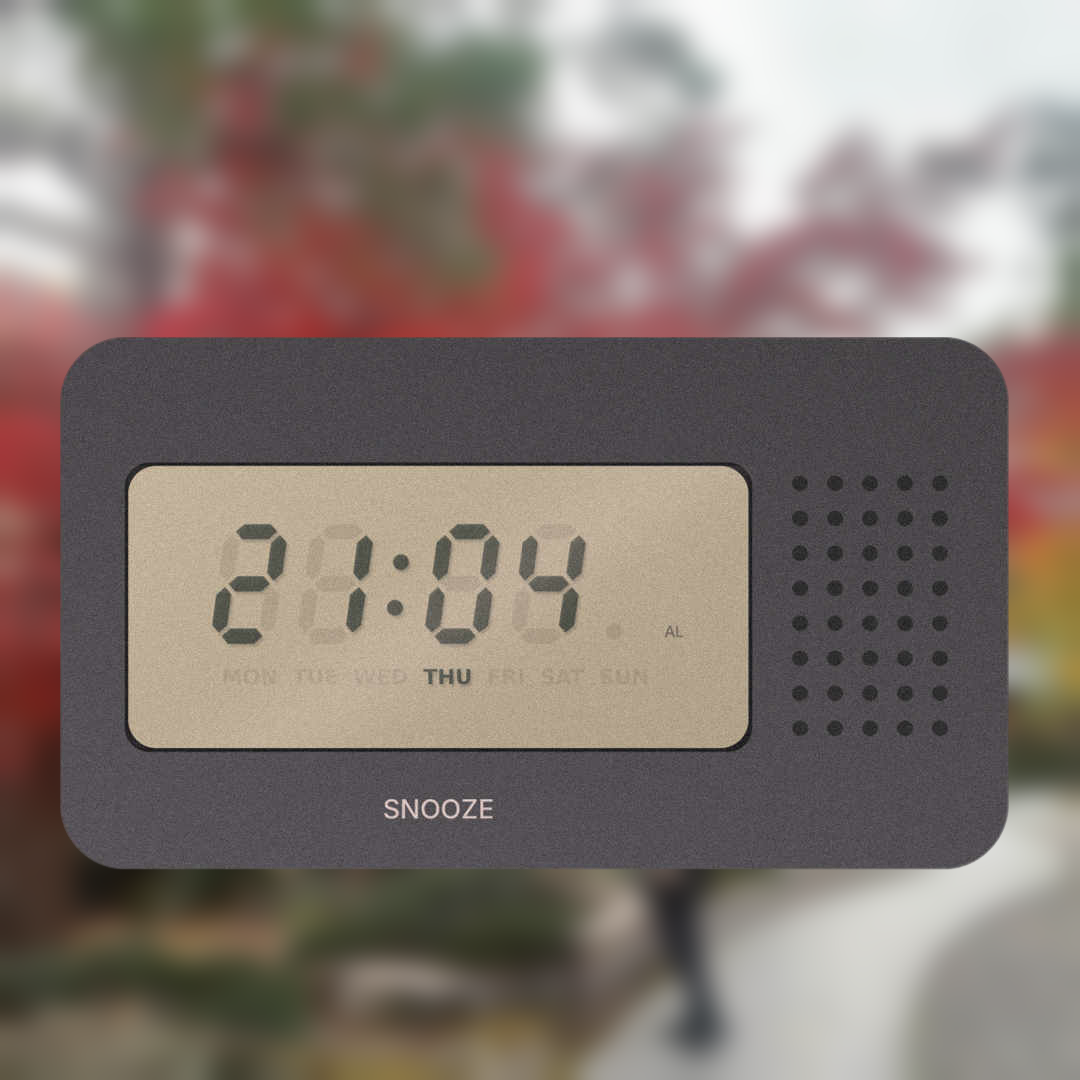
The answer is 21:04
